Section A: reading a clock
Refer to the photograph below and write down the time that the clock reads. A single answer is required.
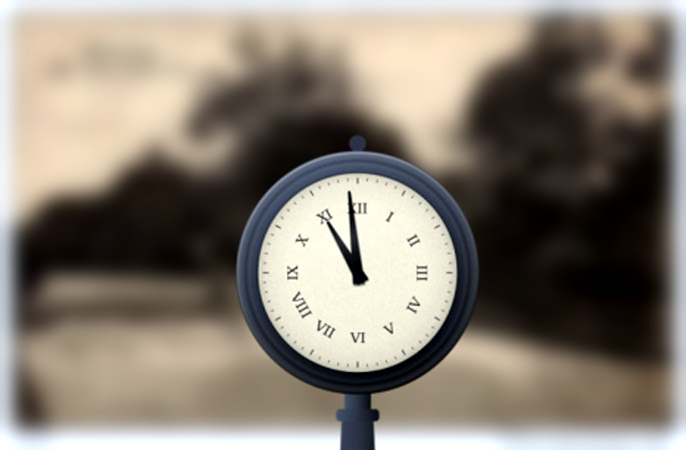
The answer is 10:59
